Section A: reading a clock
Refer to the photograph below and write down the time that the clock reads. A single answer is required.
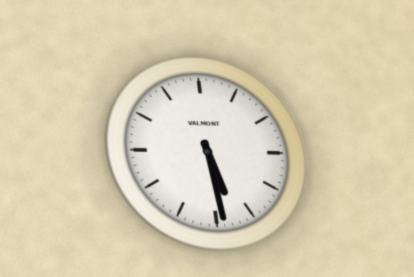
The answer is 5:29
